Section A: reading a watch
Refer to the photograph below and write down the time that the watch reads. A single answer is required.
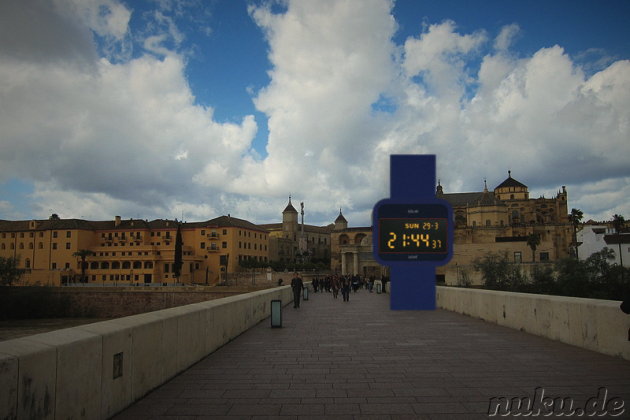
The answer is 21:44
